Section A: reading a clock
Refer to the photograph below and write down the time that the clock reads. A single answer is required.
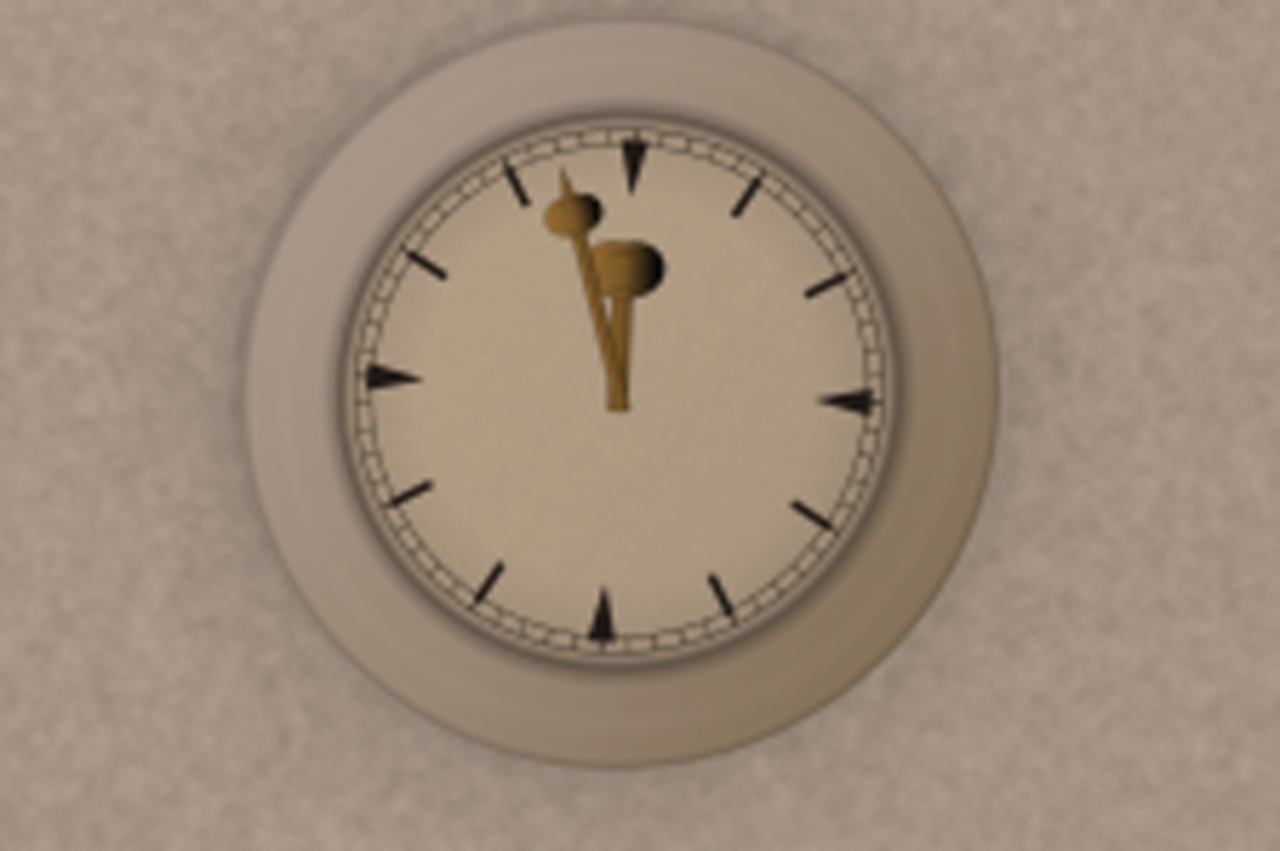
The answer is 11:57
